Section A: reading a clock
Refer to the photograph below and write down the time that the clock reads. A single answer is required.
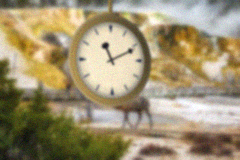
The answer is 11:11
